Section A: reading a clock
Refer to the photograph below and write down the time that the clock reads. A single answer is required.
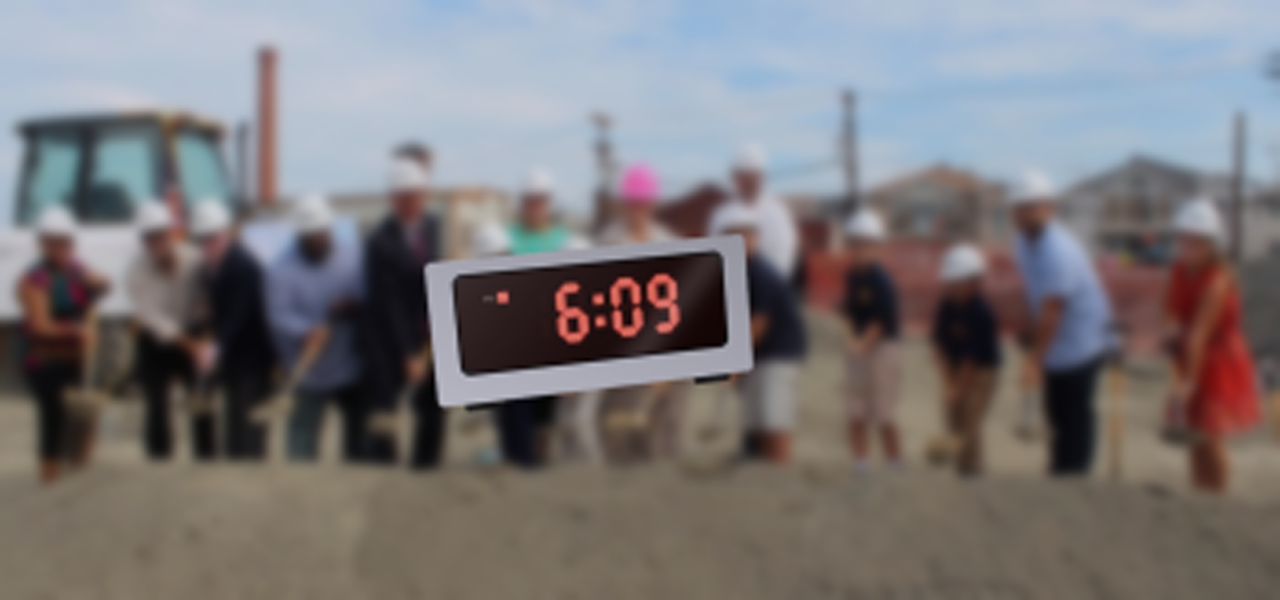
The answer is 6:09
